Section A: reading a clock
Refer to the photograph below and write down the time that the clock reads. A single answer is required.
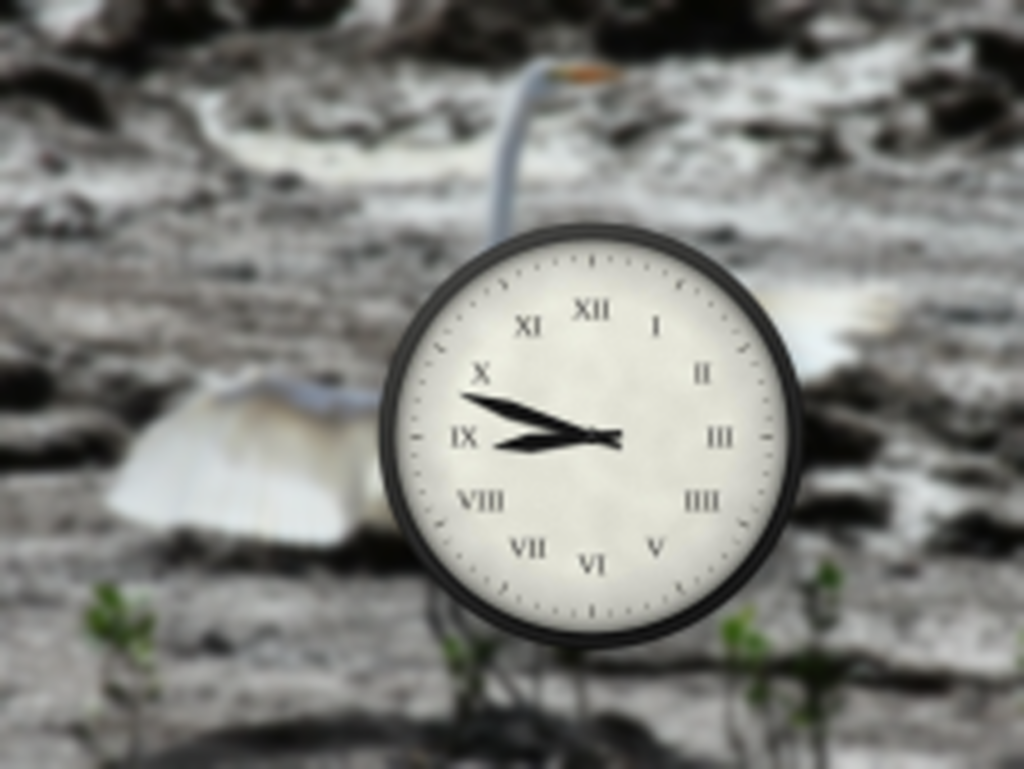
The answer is 8:48
